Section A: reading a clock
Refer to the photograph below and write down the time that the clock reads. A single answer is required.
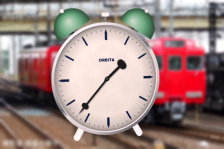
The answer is 1:37
